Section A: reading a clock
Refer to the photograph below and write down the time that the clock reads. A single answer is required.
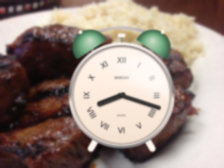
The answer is 8:18
